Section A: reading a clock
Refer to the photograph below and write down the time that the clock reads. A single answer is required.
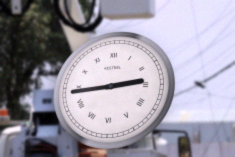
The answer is 2:44
